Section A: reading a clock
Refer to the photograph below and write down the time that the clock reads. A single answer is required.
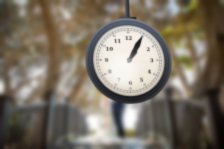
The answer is 1:05
